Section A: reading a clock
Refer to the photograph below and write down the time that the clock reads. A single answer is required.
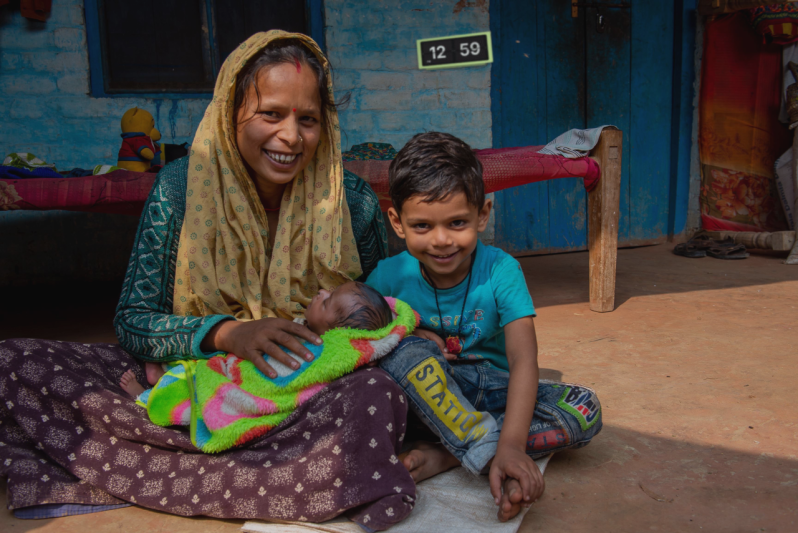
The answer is 12:59
